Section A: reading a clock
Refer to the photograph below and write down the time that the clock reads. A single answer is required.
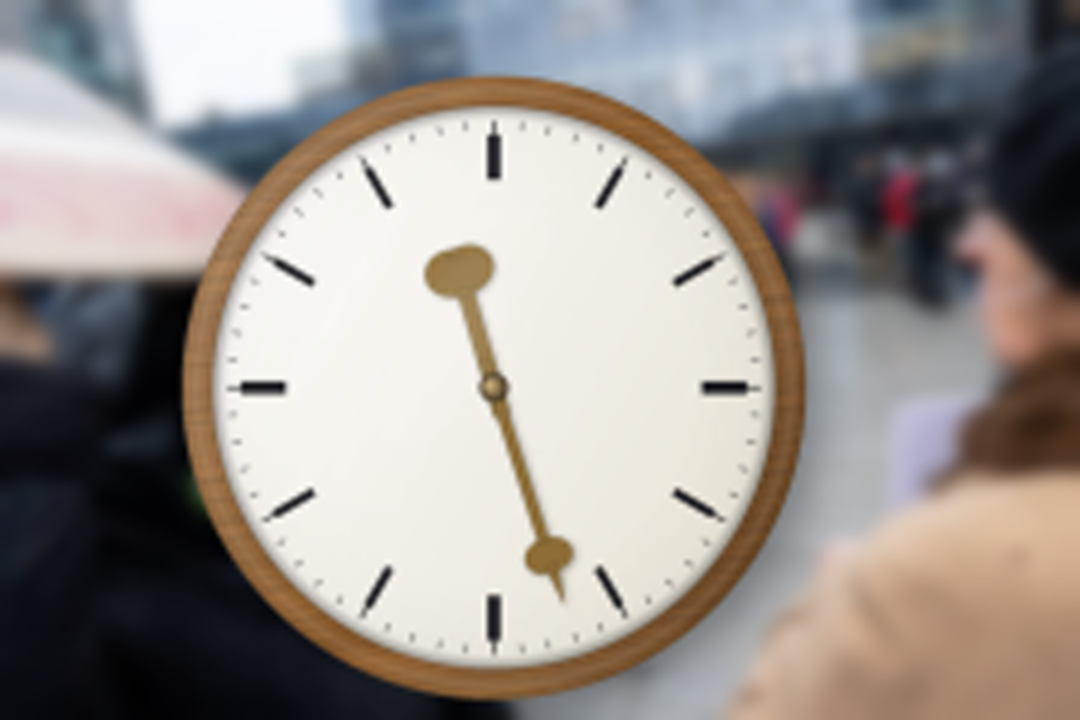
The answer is 11:27
